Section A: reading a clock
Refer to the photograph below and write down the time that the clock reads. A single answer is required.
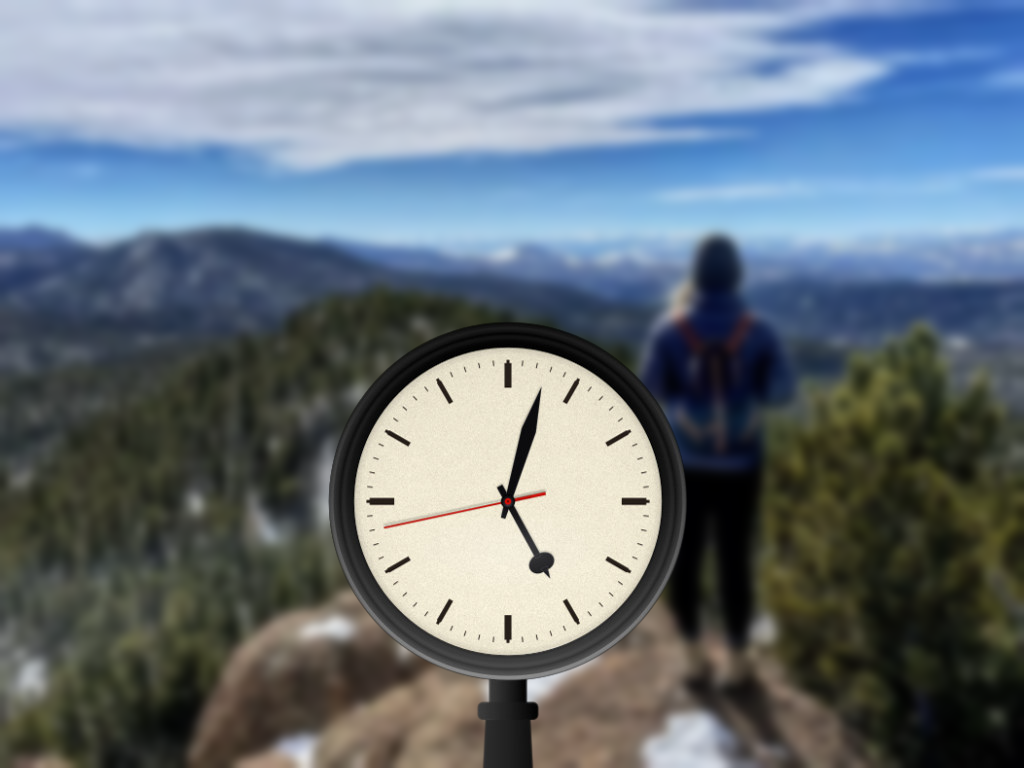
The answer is 5:02:43
